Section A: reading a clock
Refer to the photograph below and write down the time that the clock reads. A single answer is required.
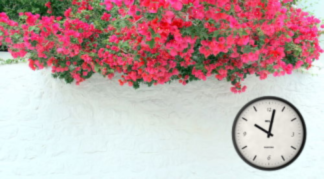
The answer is 10:02
